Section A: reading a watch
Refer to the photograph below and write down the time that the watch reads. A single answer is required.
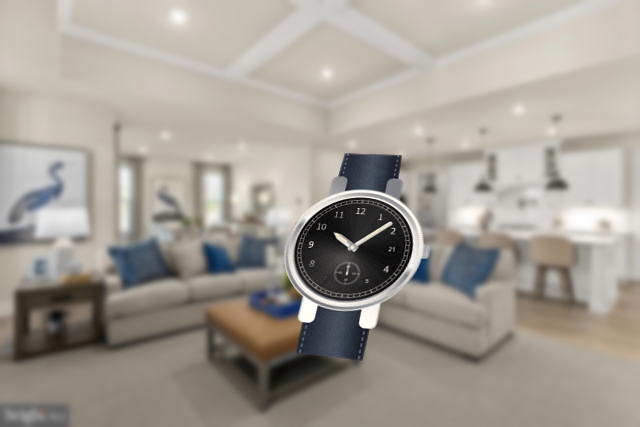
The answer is 10:08
